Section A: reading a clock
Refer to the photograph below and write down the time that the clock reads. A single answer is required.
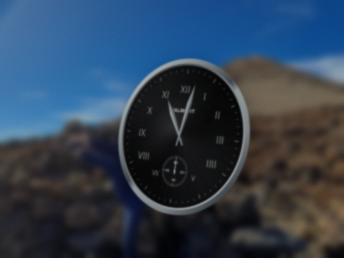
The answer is 11:02
